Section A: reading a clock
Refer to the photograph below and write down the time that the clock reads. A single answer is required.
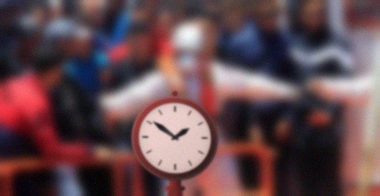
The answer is 1:51
